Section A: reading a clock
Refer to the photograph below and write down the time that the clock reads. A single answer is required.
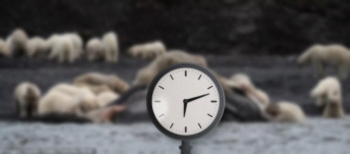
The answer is 6:12
